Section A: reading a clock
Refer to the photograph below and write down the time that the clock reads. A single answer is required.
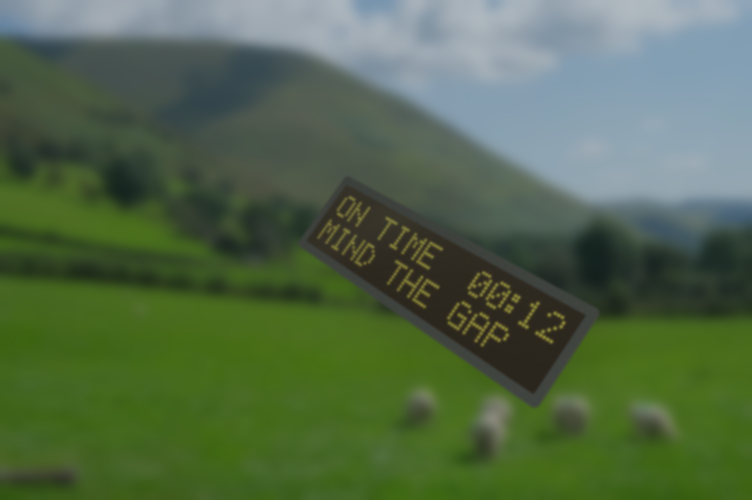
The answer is 0:12
